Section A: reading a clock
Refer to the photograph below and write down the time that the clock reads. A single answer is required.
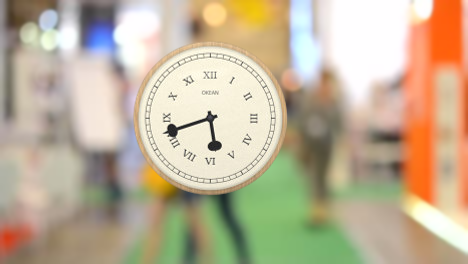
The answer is 5:42
